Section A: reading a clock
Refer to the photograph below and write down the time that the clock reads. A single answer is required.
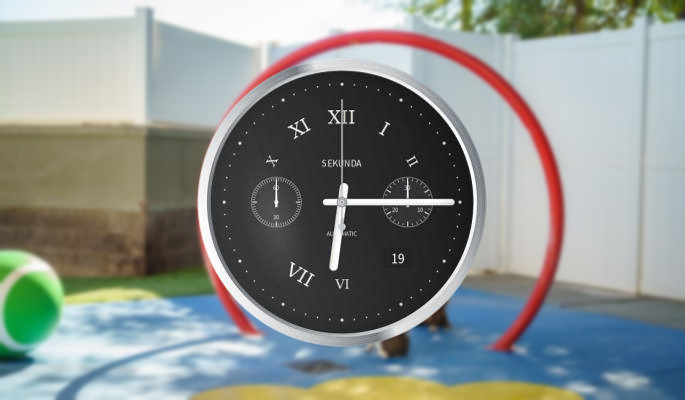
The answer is 6:15
